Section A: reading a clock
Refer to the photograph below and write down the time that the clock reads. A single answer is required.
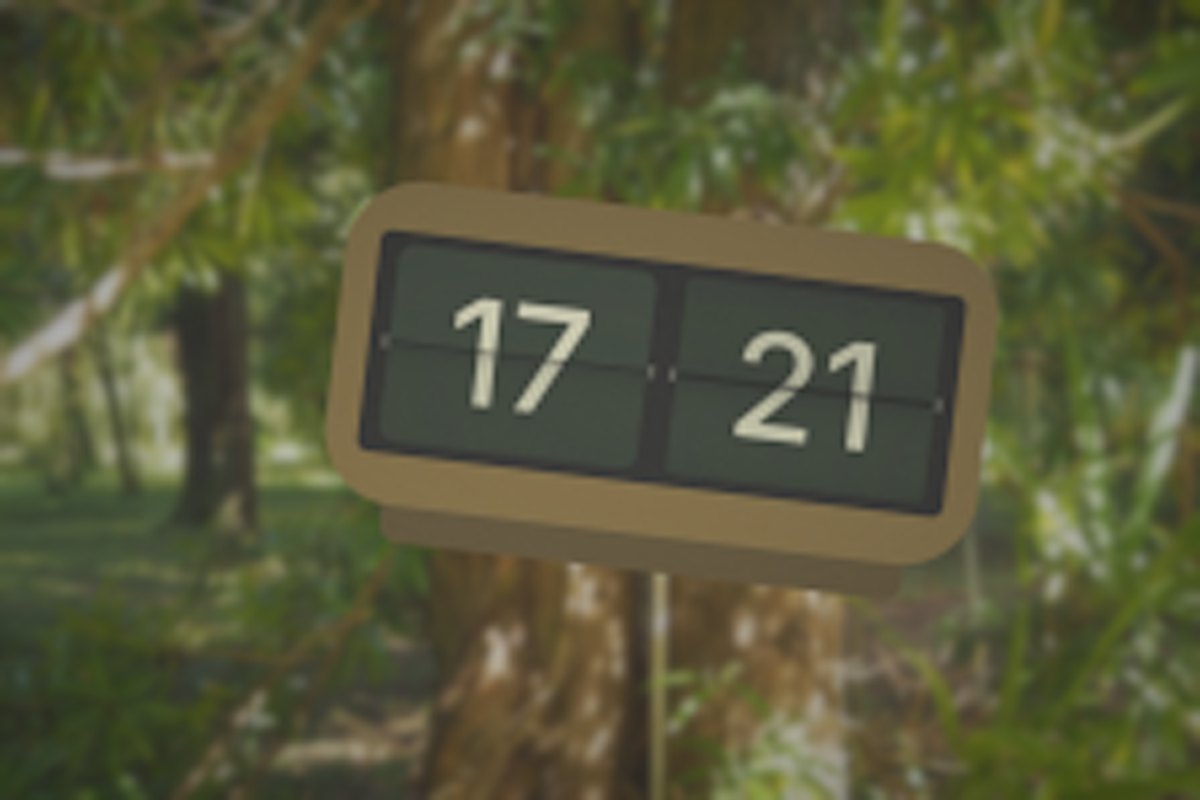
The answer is 17:21
